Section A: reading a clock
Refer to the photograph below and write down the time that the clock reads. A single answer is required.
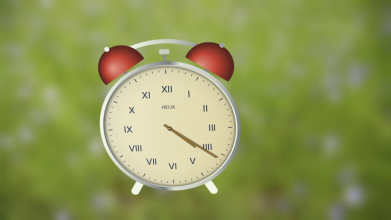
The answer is 4:21
